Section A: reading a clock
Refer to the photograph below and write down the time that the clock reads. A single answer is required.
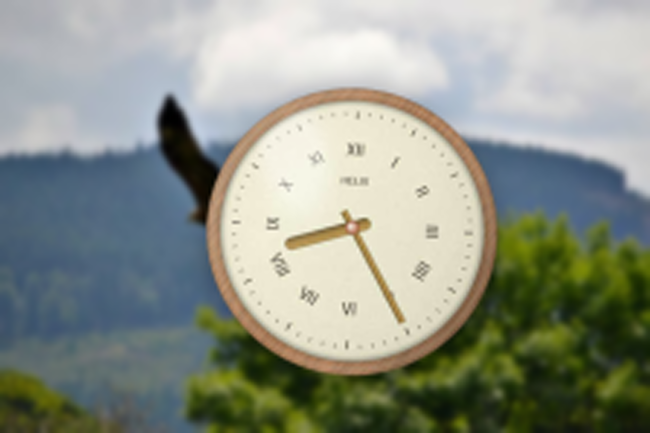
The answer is 8:25
